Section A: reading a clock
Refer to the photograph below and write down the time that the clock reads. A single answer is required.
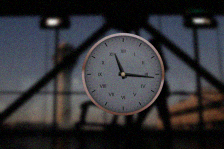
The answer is 11:16
